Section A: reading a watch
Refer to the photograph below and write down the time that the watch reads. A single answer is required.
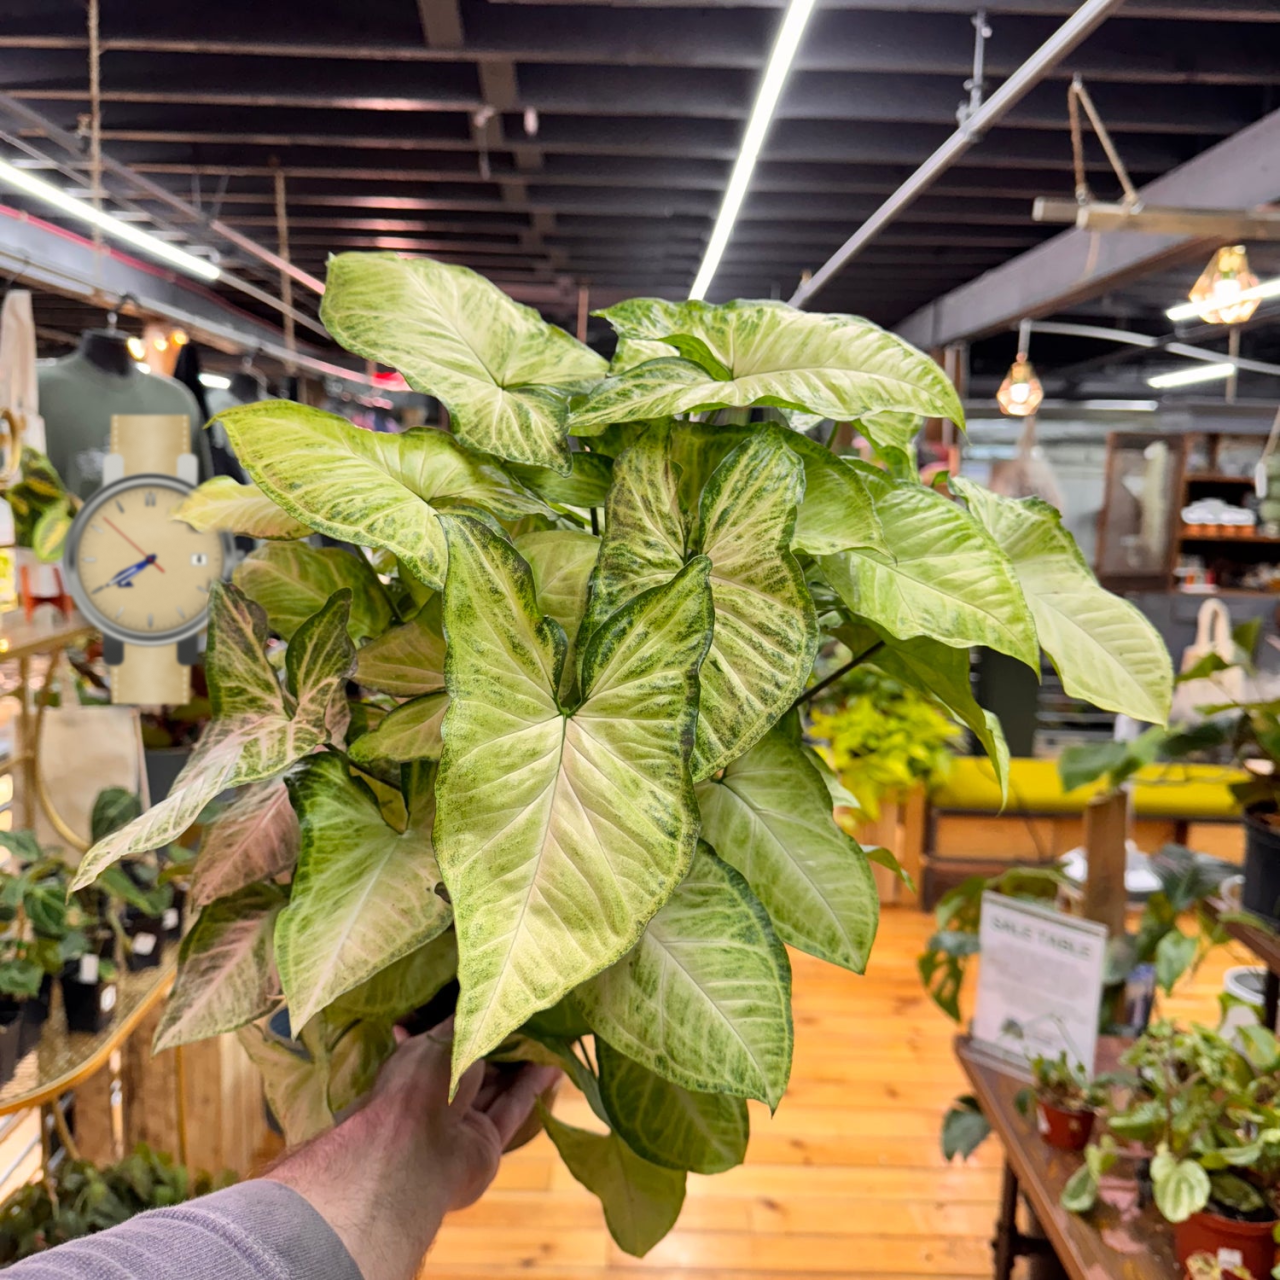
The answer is 7:39:52
